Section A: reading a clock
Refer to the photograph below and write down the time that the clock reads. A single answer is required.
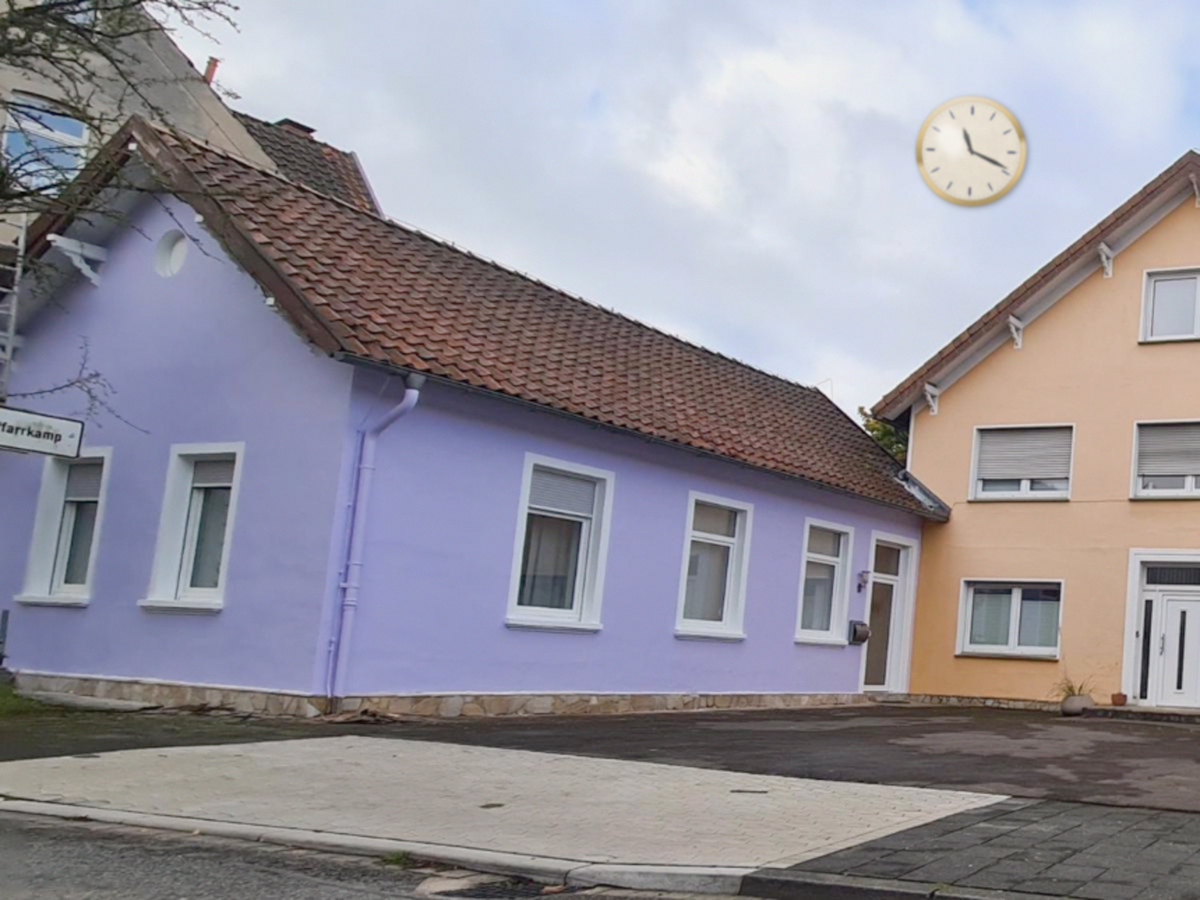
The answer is 11:19
